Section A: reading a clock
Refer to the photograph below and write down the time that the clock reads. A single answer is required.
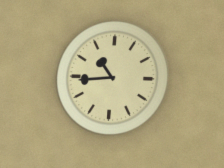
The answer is 10:44
